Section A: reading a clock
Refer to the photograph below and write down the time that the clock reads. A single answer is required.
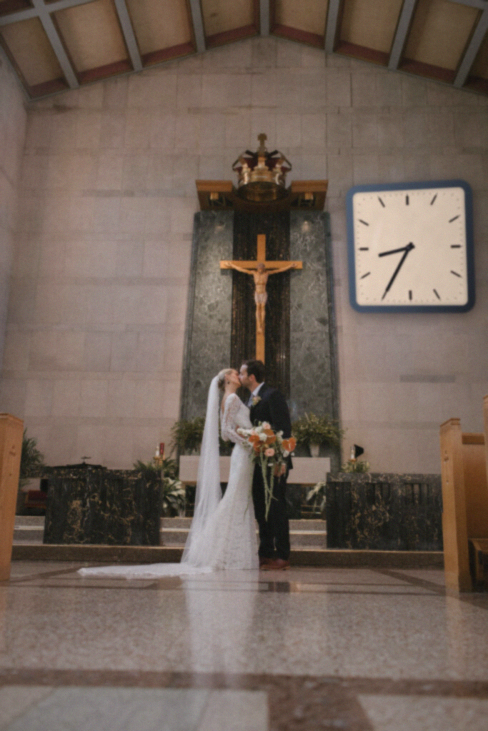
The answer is 8:35
